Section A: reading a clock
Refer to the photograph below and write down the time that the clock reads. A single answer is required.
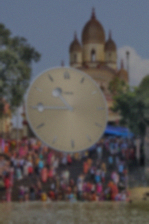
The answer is 10:45
